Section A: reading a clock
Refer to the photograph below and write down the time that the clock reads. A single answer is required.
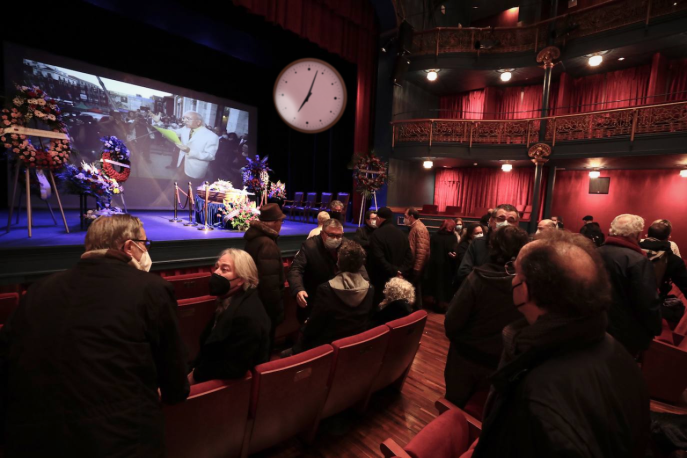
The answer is 7:03
